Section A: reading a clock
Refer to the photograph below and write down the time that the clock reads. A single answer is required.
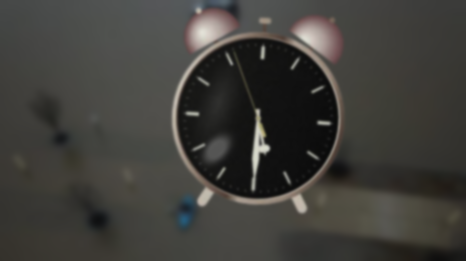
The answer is 5:29:56
